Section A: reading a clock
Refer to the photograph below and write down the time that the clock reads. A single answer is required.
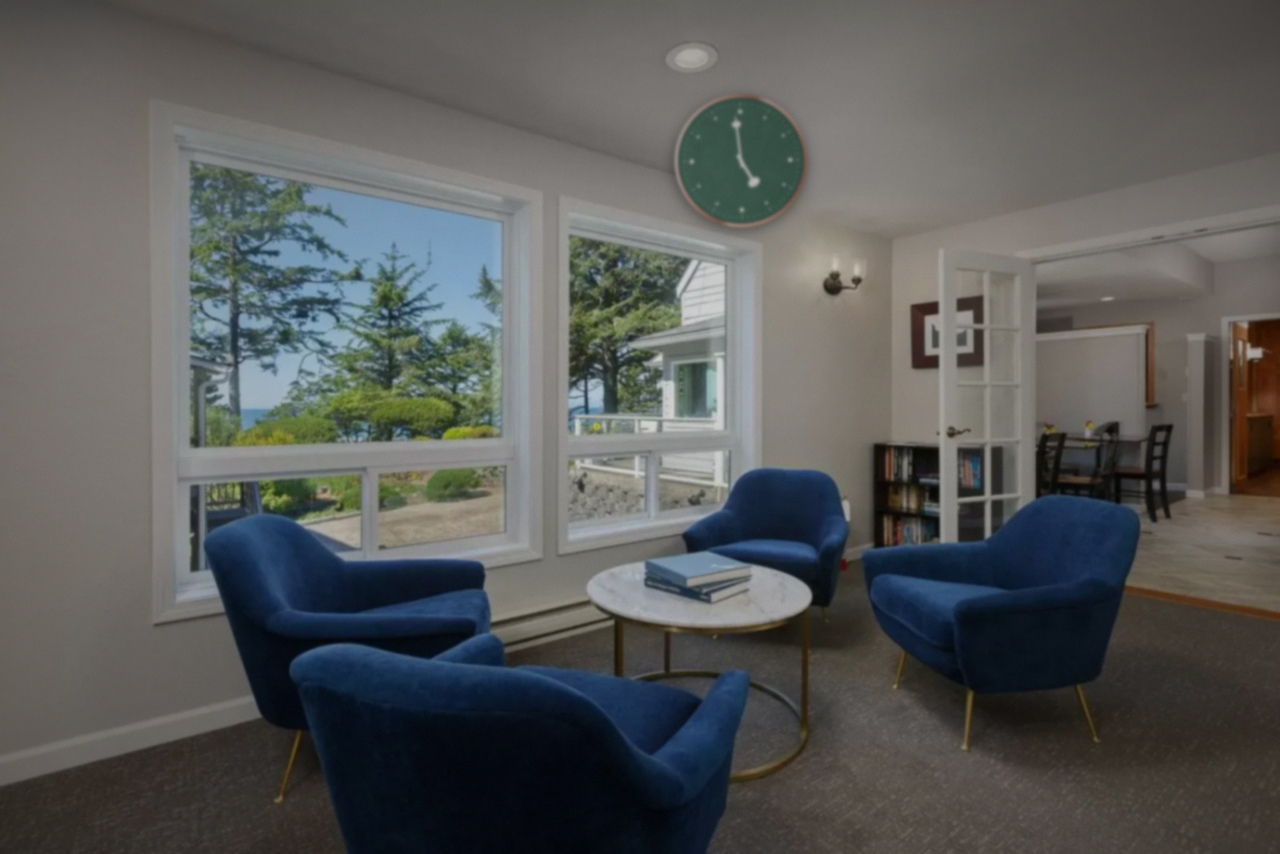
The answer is 4:59
